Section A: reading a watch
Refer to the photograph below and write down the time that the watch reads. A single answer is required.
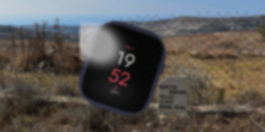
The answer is 19:52
